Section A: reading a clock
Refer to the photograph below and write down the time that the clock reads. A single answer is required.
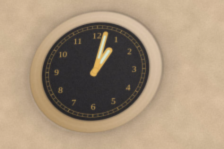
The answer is 1:02
